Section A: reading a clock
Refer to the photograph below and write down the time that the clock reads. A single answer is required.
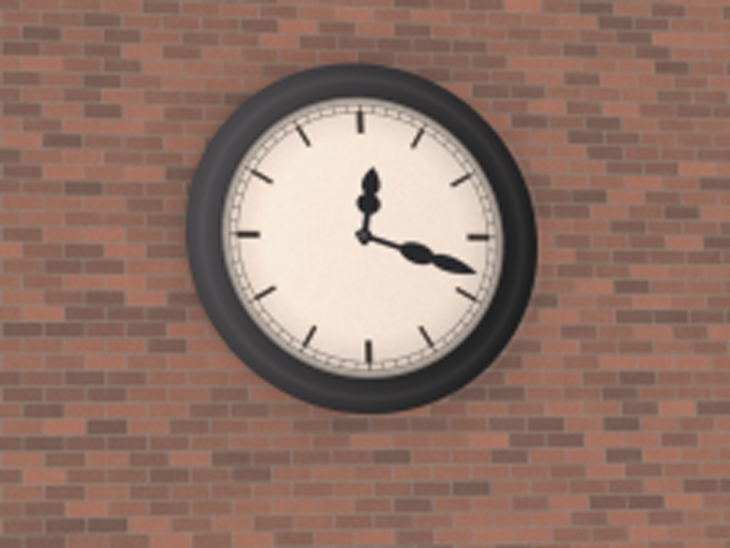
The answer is 12:18
